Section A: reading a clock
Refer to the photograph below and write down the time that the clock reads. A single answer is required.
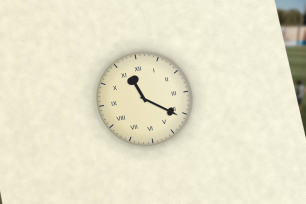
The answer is 11:21
